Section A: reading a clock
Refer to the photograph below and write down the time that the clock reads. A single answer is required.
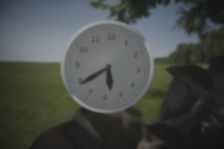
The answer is 5:39
